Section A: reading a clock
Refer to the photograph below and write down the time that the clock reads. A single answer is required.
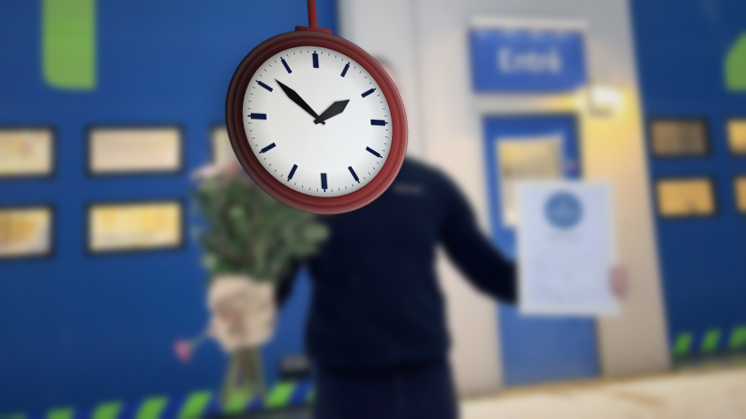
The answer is 1:52
